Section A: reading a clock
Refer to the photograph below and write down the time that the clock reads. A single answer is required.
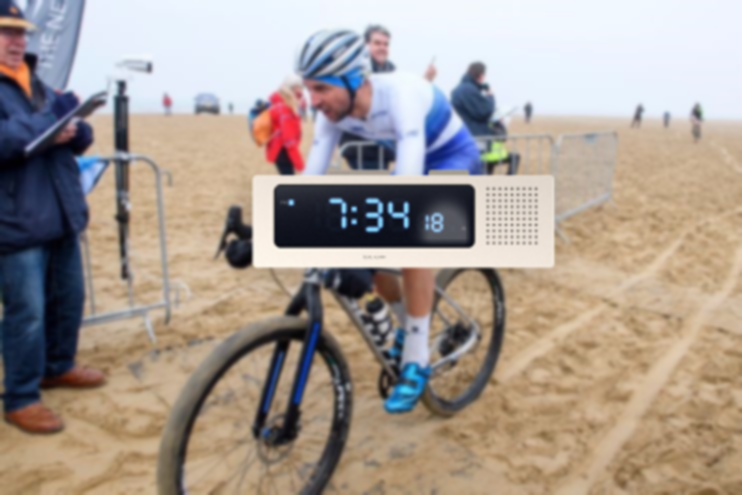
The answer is 7:34:18
